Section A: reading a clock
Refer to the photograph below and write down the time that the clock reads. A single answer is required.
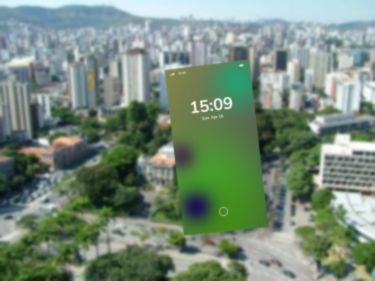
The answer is 15:09
